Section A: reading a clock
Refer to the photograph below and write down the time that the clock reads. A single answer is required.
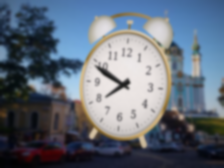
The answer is 7:49
